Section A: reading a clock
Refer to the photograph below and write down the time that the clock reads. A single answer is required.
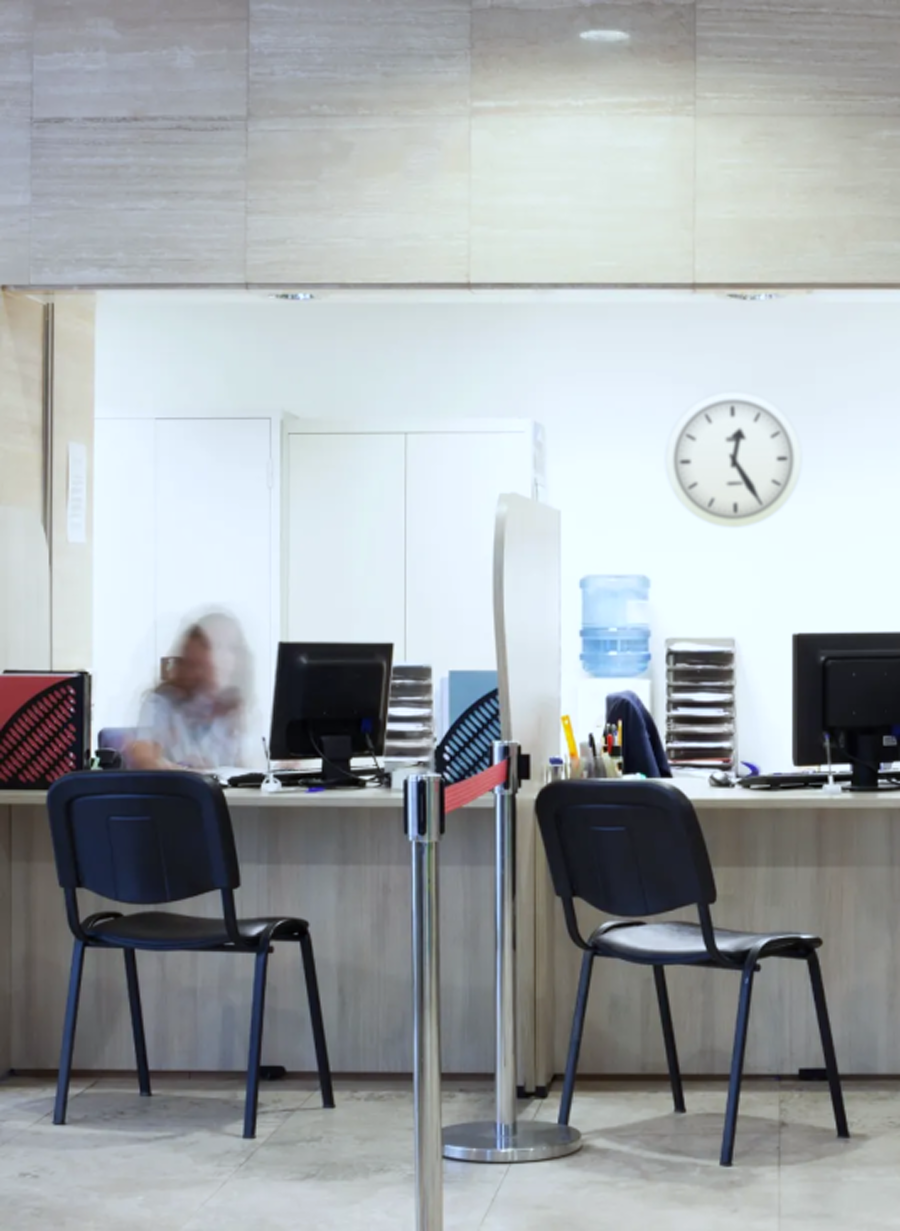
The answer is 12:25
